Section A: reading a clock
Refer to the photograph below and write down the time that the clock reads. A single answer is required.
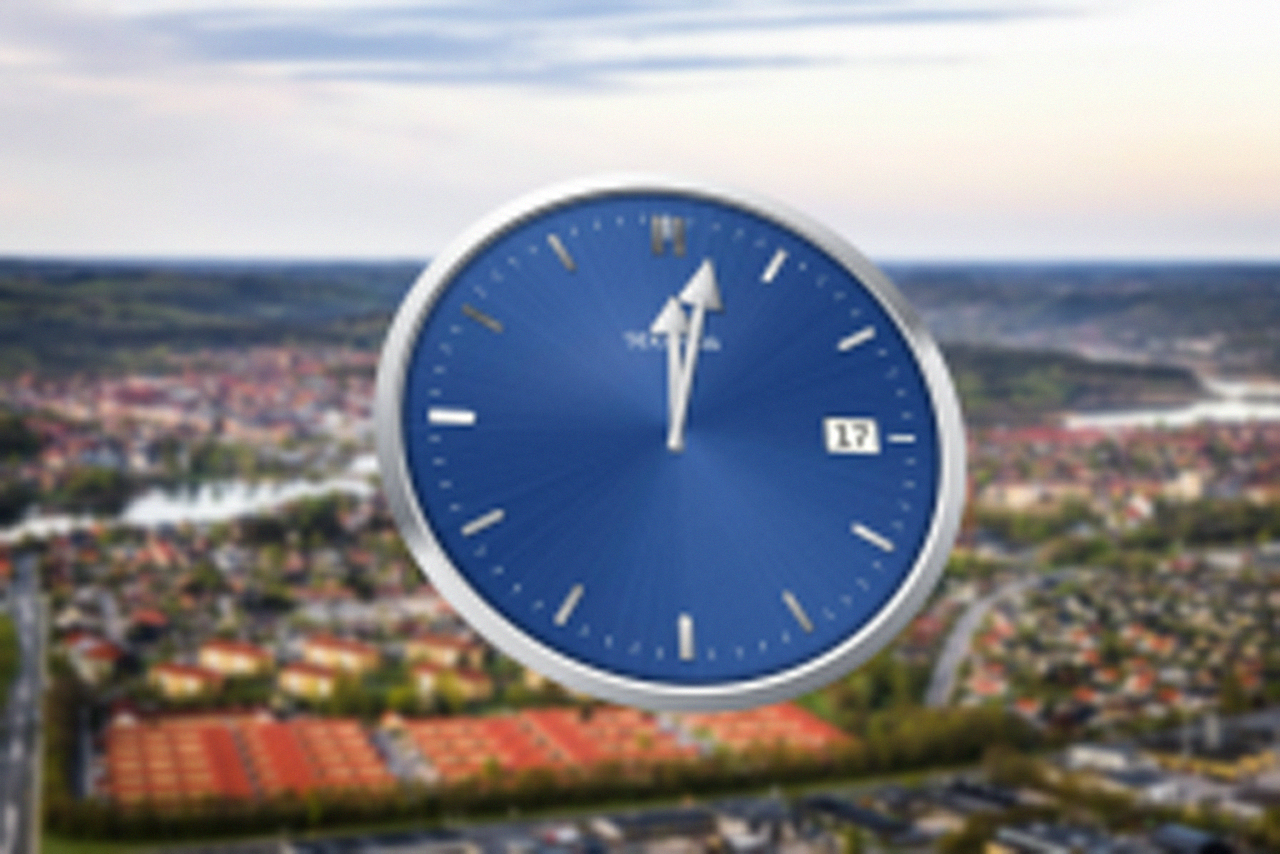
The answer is 12:02
